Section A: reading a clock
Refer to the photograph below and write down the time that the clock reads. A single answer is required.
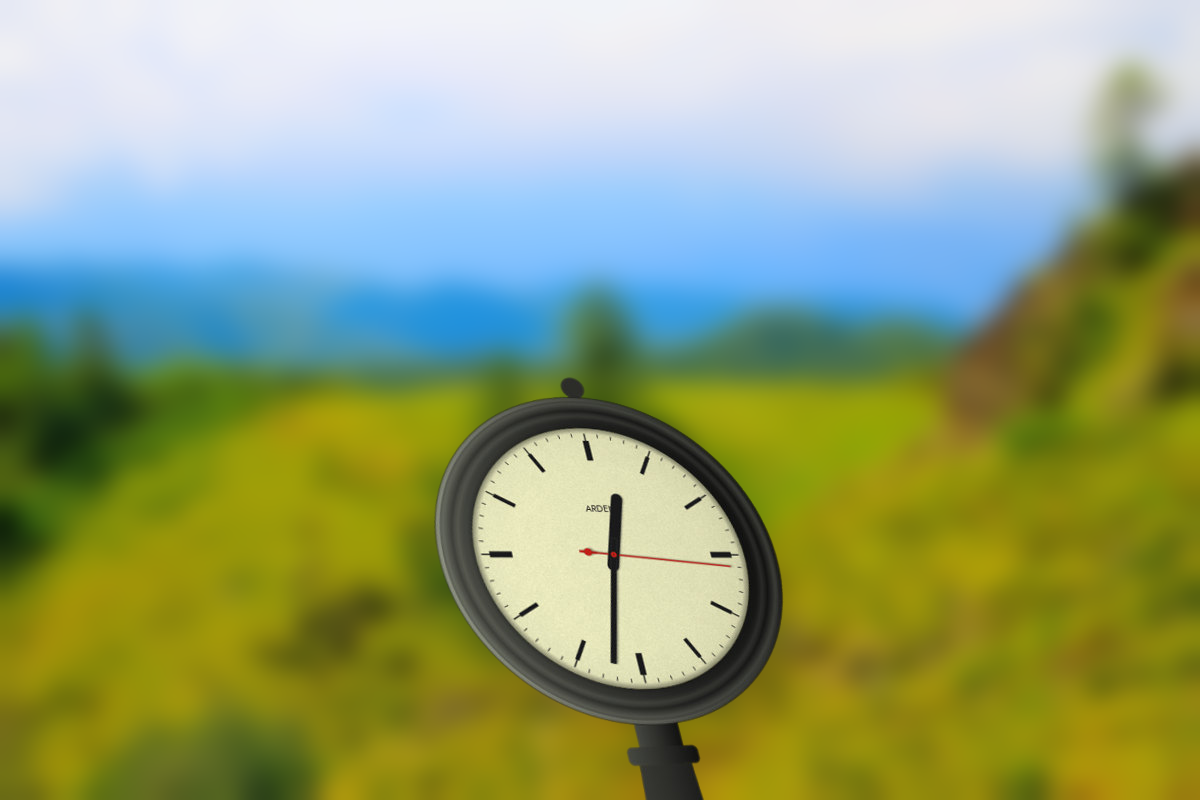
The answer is 12:32:16
